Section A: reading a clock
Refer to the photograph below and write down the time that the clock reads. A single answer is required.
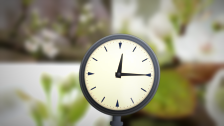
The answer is 12:15
